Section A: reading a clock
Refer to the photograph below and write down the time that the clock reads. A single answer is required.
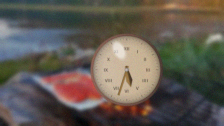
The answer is 5:33
